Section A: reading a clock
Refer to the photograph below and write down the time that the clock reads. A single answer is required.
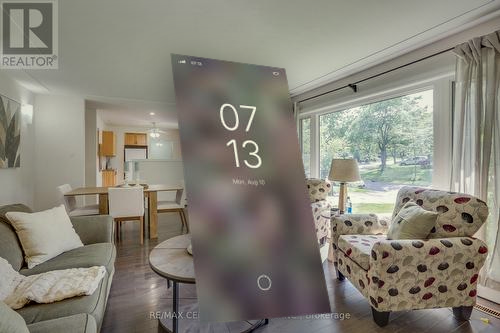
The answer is 7:13
